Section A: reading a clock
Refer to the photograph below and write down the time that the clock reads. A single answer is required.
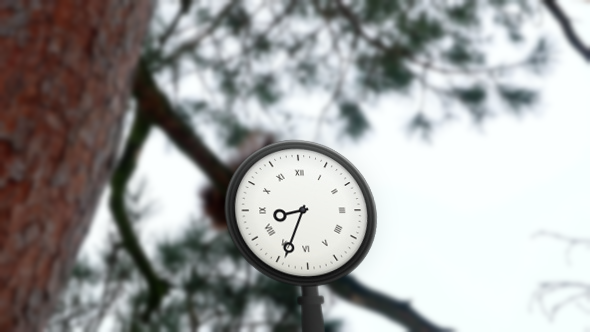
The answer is 8:34
